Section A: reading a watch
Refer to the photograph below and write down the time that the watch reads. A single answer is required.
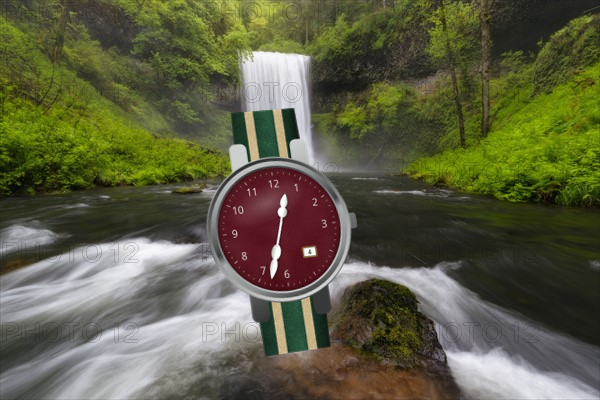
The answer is 12:33
